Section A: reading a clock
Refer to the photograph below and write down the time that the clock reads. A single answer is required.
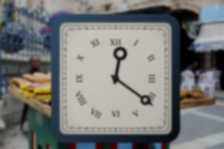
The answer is 12:21
